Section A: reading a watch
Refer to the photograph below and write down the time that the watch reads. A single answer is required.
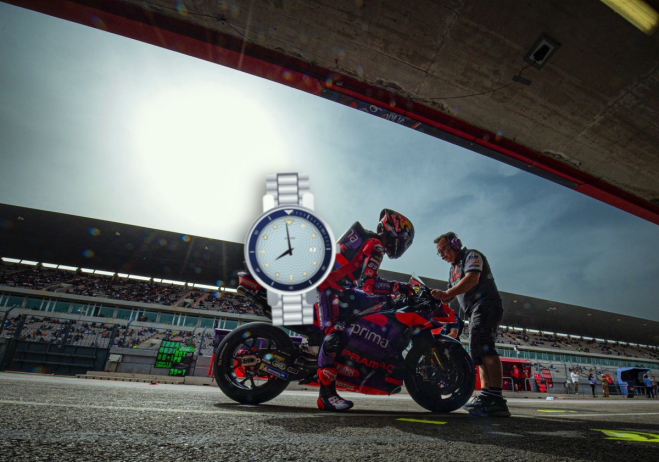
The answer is 7:59
